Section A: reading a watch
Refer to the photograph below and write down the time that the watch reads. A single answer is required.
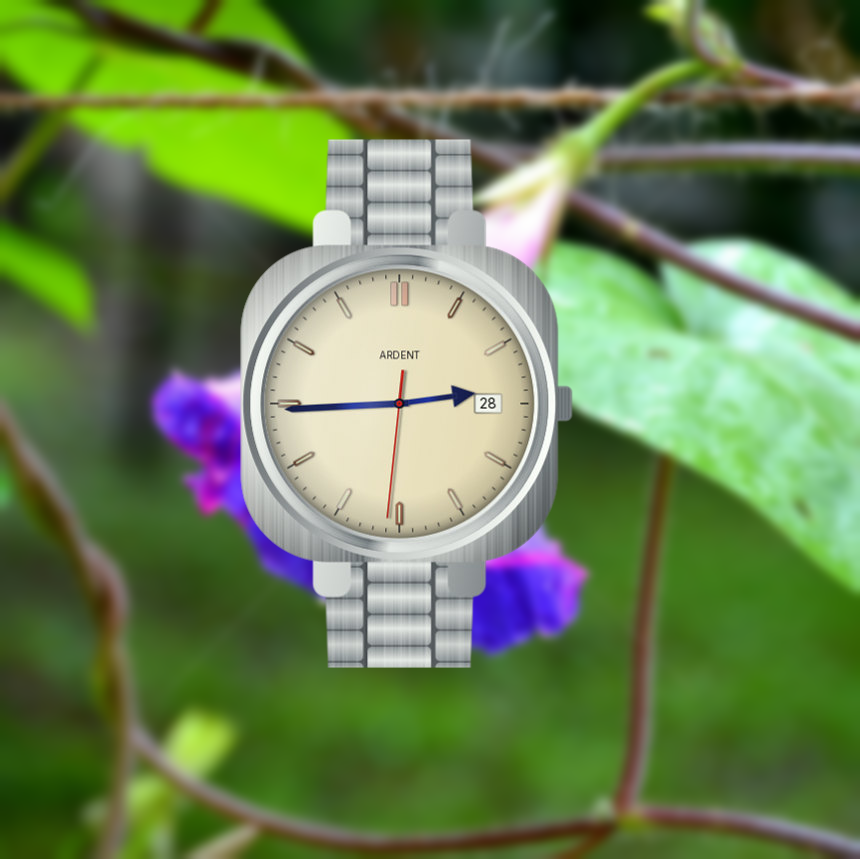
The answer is 2:44:31
